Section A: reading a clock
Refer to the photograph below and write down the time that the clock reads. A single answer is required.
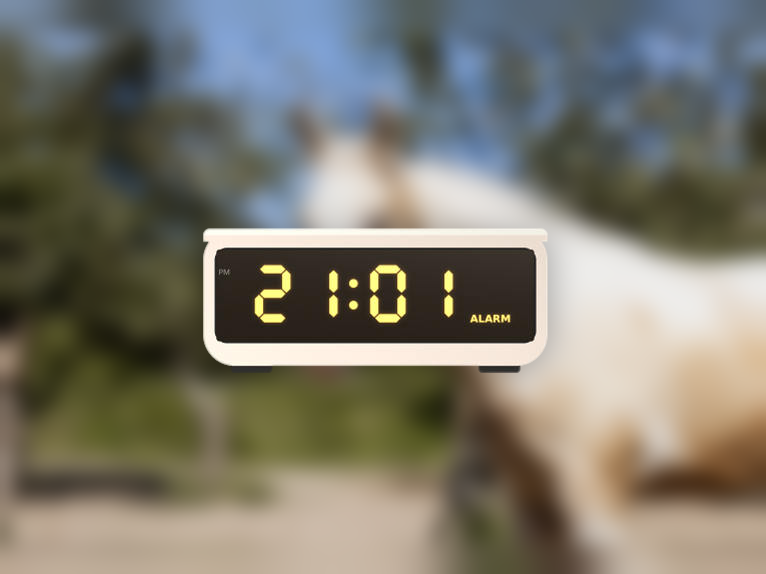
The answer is 21:01
